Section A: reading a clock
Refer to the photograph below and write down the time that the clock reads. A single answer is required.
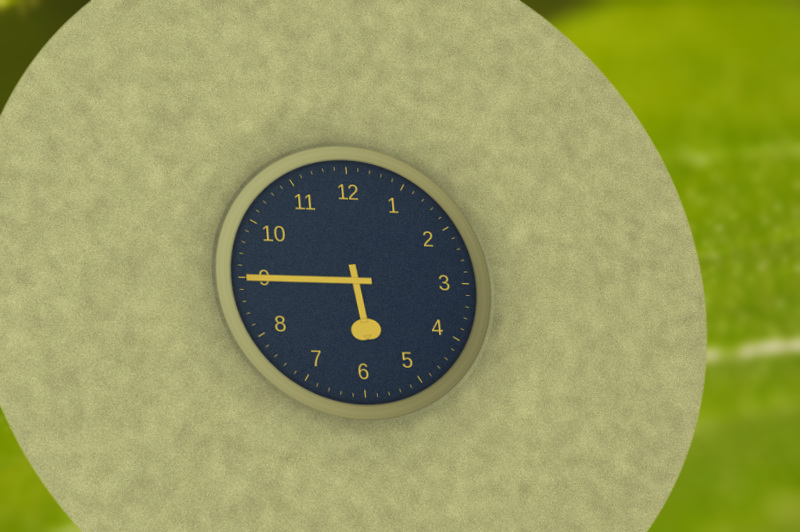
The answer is 5:45
